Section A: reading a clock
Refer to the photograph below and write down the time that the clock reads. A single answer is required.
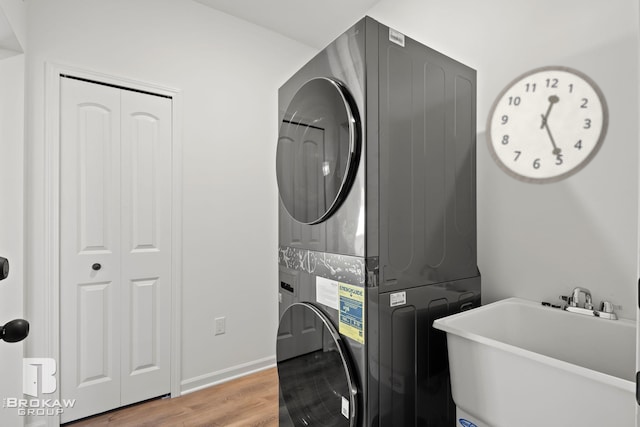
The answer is 12:25
